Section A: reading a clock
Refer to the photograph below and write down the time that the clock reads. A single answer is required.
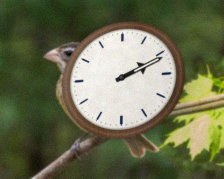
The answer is 2:11
